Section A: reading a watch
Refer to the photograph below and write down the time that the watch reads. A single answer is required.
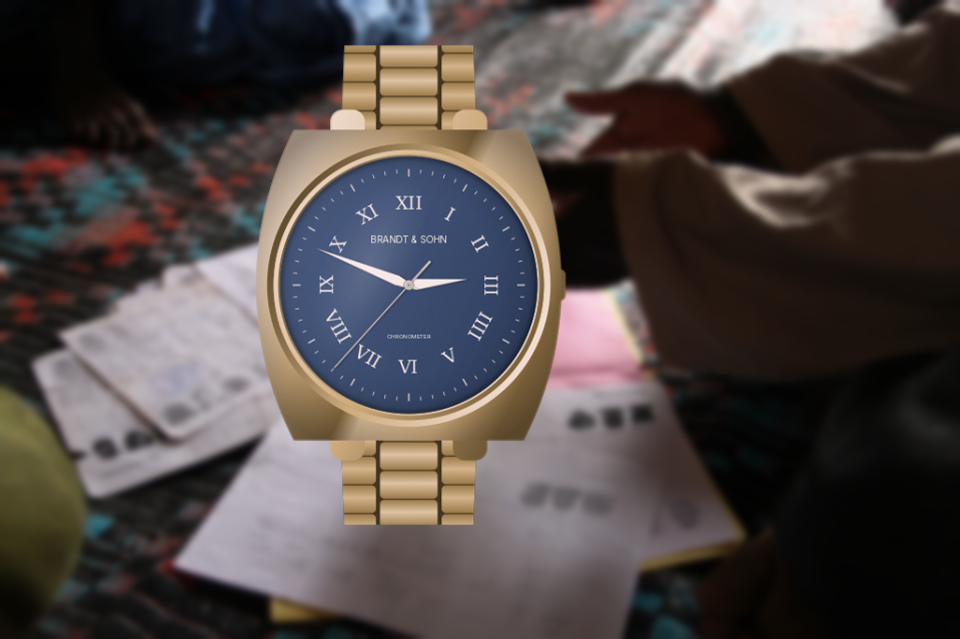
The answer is 2:48:37
